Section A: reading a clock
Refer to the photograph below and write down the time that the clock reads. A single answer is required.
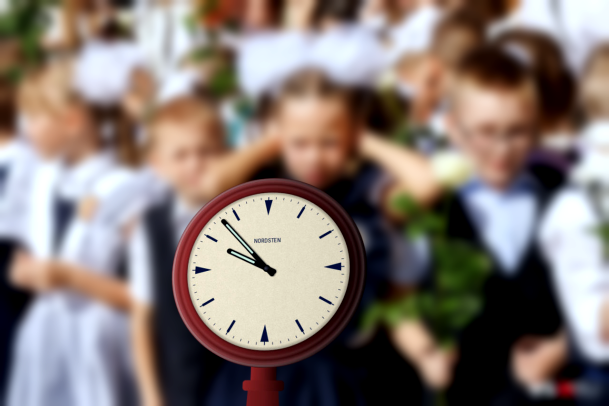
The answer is 9:53
